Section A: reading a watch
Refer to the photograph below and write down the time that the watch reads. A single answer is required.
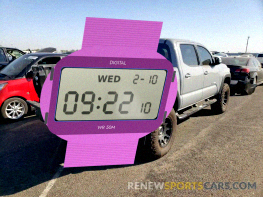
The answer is 9:22:10
